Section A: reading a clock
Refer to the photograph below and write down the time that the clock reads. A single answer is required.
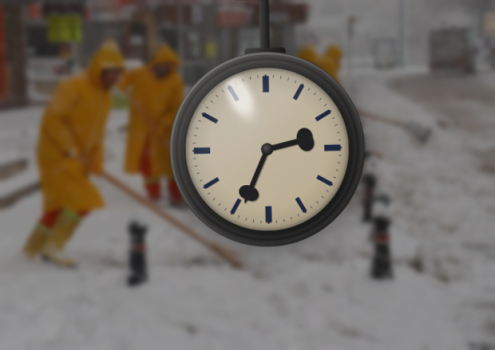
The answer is 2:34
